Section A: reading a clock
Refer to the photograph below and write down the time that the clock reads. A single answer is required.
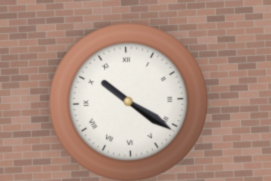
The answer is 10:21
